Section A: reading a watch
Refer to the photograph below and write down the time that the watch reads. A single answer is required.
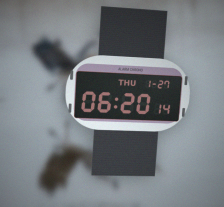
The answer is 6:20:14
